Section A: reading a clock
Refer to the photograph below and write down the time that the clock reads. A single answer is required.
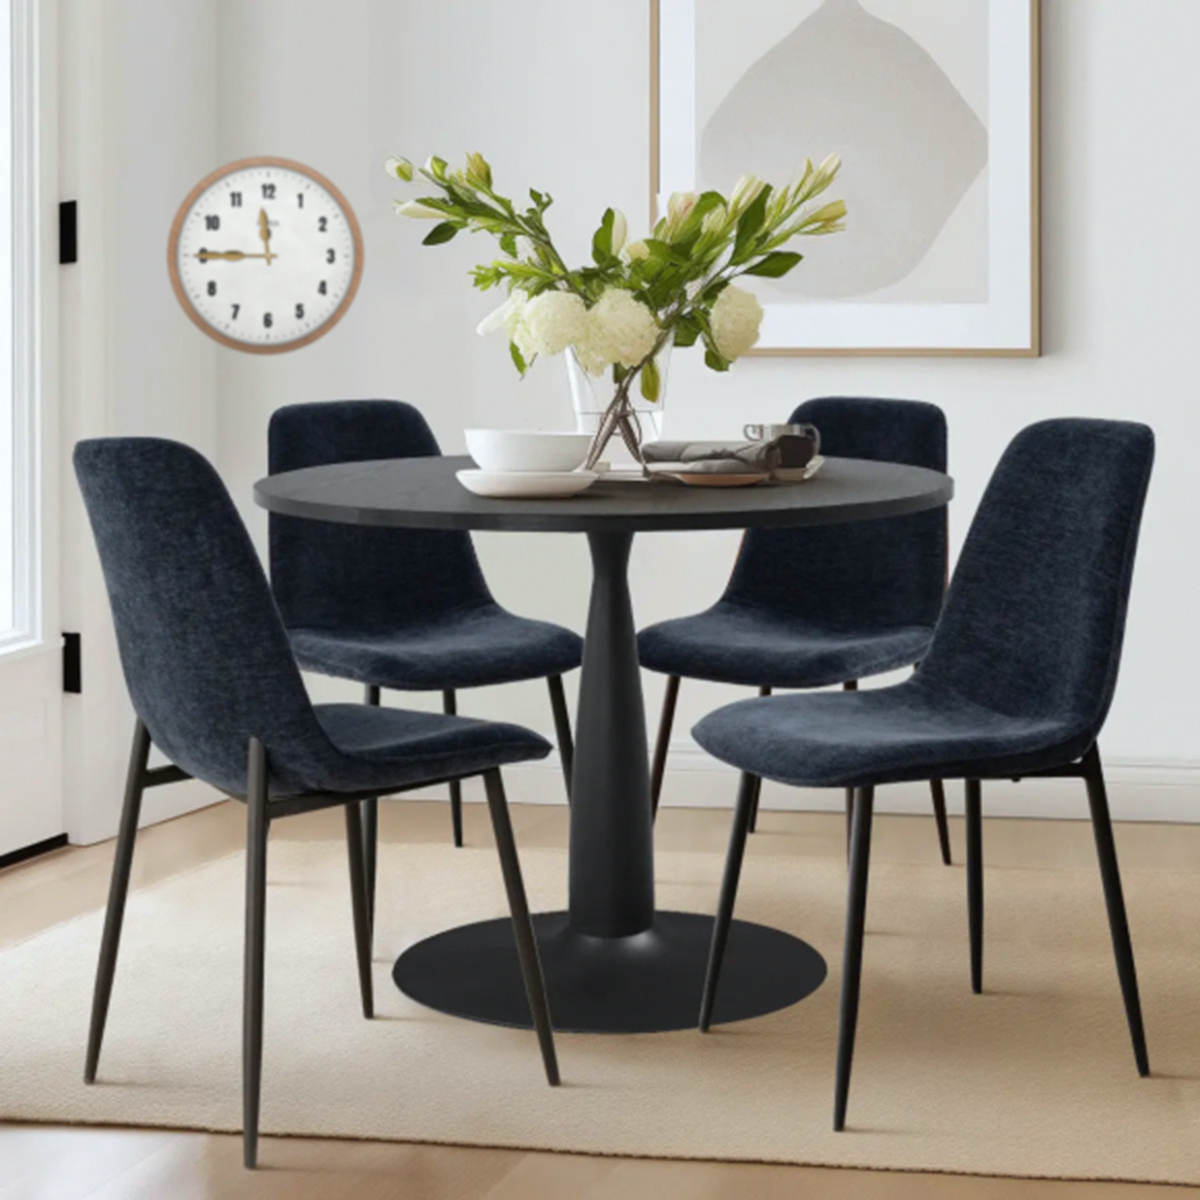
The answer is 11:45
